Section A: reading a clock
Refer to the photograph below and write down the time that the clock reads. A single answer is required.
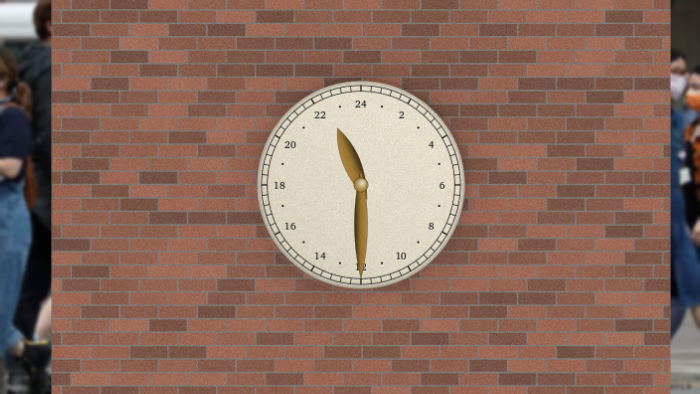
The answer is 22:30
